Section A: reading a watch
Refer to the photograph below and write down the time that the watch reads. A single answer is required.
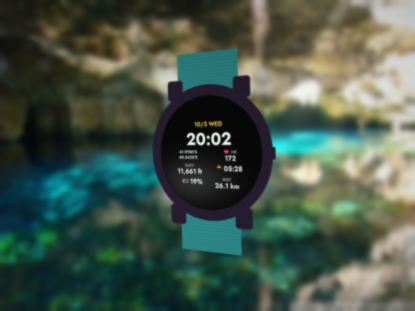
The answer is 20:02
